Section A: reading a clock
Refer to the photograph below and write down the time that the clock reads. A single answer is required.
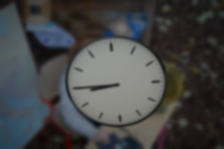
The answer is 8:45
